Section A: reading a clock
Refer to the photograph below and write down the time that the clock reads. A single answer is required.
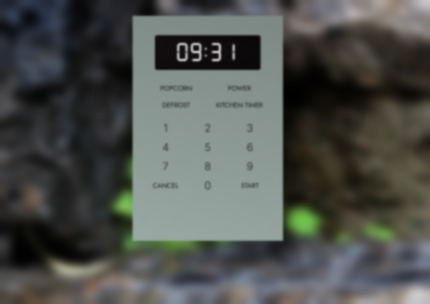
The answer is 9:31
